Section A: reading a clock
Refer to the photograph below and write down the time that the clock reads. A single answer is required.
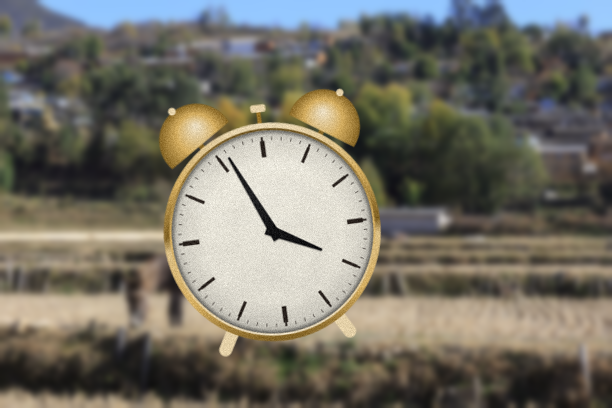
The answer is 3:56
